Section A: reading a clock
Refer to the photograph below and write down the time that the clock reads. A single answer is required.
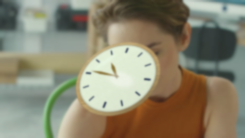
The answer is 10:46
